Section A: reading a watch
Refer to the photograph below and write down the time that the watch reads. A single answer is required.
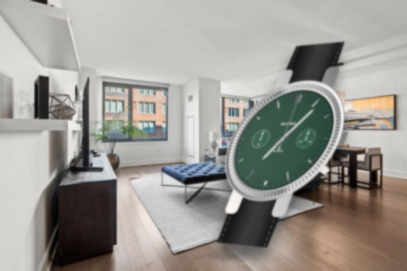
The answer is 7:06
